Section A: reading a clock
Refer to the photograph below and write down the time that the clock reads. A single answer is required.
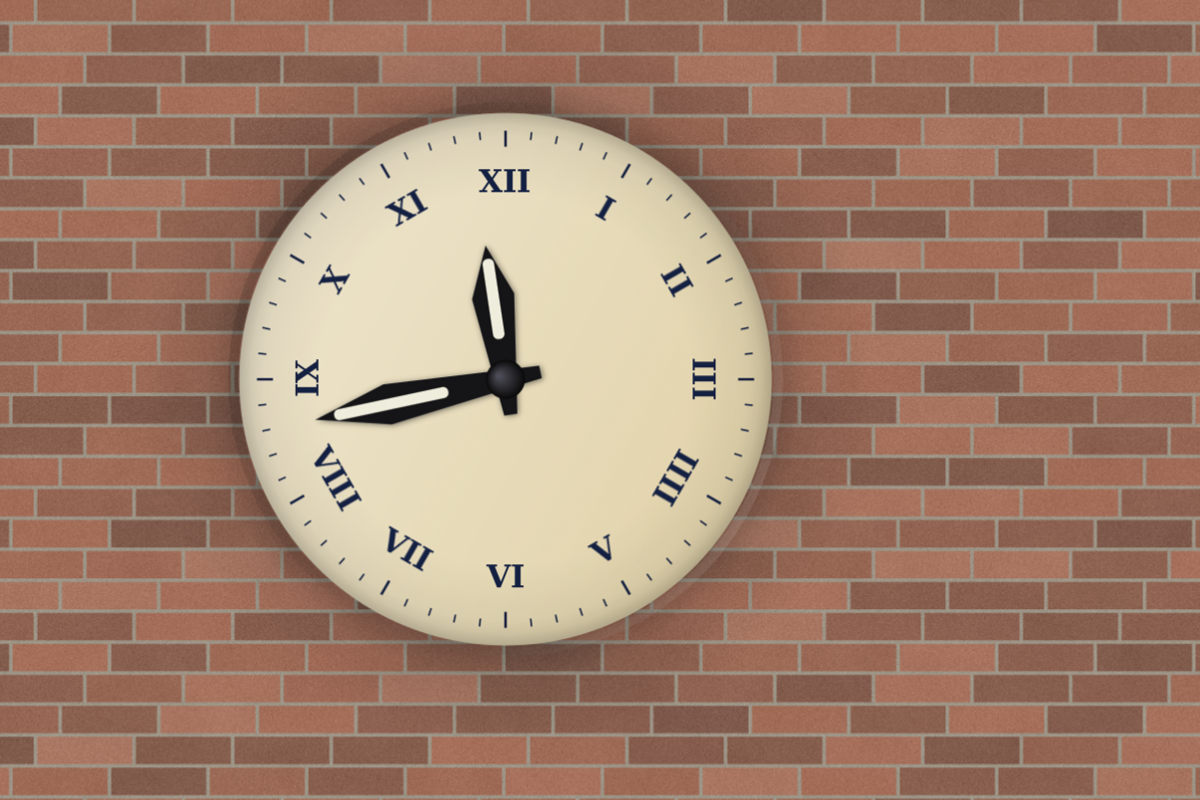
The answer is 11:43
